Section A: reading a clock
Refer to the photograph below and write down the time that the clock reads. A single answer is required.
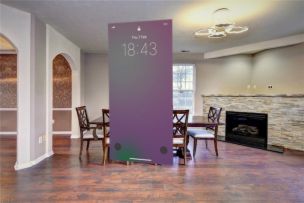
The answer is 18:43
